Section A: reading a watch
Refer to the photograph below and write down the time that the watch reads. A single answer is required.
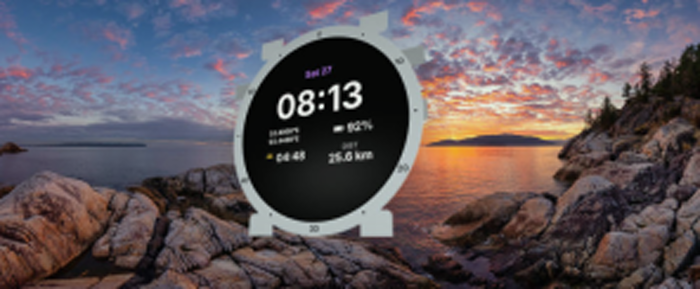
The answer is 8:13
